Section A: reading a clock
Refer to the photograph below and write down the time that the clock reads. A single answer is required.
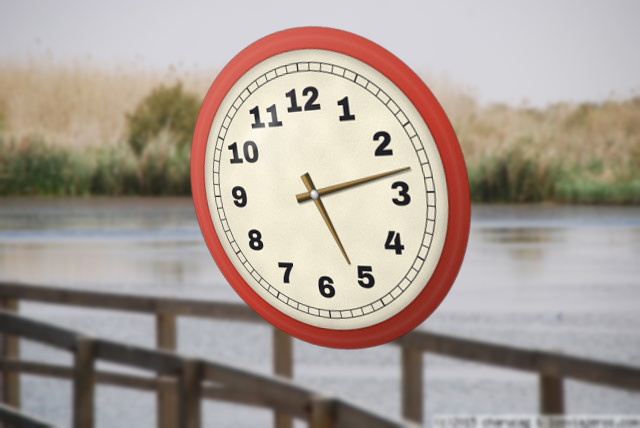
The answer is 5:13
